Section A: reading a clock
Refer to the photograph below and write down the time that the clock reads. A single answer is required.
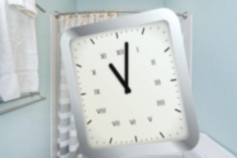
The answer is 11:02
